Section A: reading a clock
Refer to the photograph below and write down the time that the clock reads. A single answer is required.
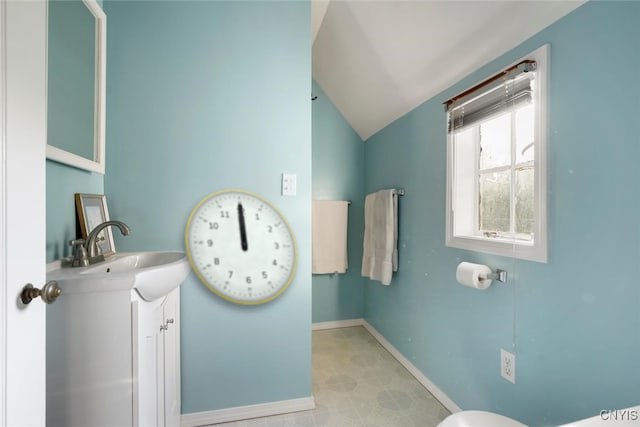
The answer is 12:00
